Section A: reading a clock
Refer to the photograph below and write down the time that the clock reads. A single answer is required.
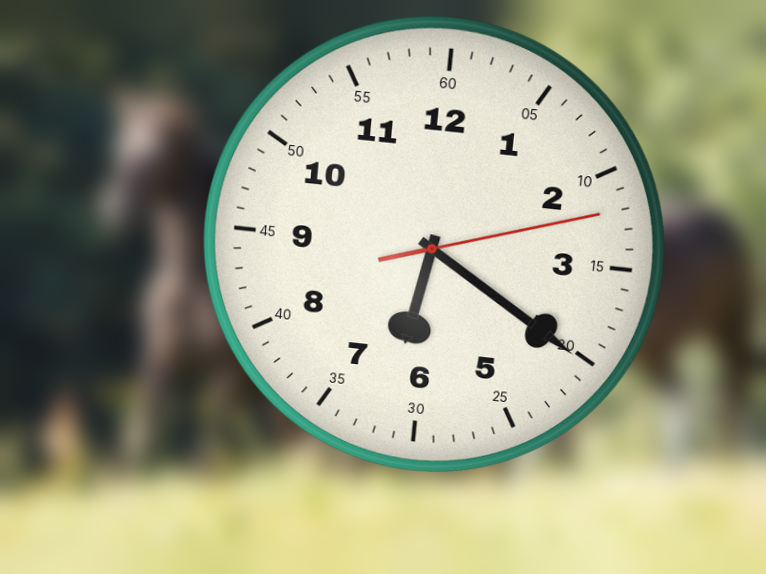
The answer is 6:20:12
